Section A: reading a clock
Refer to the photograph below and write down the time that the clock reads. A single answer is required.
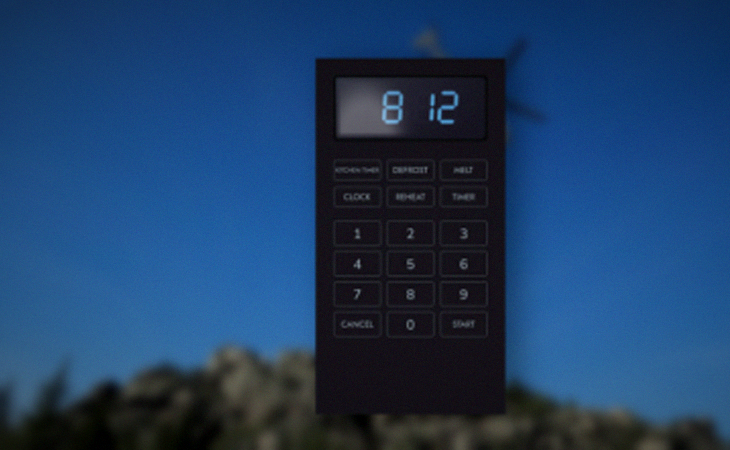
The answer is 8:12
